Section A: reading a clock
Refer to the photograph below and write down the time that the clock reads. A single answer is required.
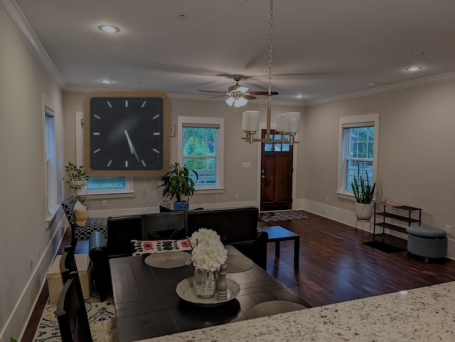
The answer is 5:26
